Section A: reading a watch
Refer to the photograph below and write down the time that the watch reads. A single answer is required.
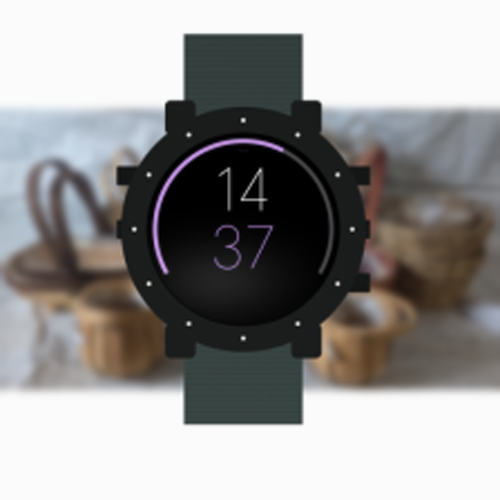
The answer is 14:37
